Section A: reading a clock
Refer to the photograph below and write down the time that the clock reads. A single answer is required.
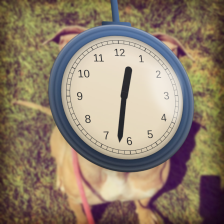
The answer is 12:32
